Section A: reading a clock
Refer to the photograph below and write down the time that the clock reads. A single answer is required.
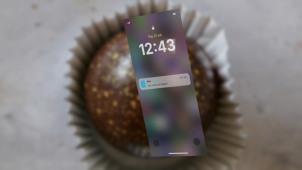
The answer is 12:43
